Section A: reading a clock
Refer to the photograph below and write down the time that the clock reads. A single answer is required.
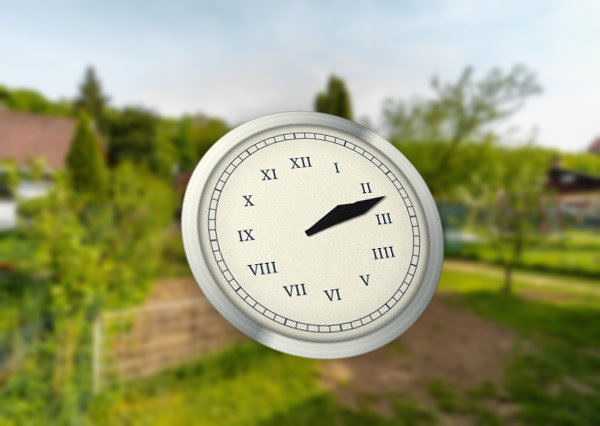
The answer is 2:12
